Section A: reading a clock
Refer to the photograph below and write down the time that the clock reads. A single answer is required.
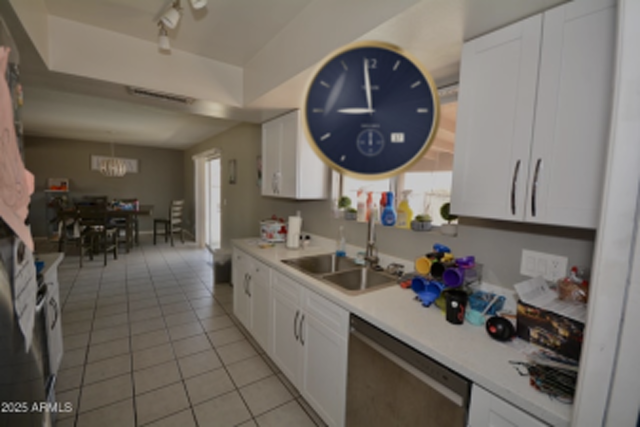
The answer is 8:59
